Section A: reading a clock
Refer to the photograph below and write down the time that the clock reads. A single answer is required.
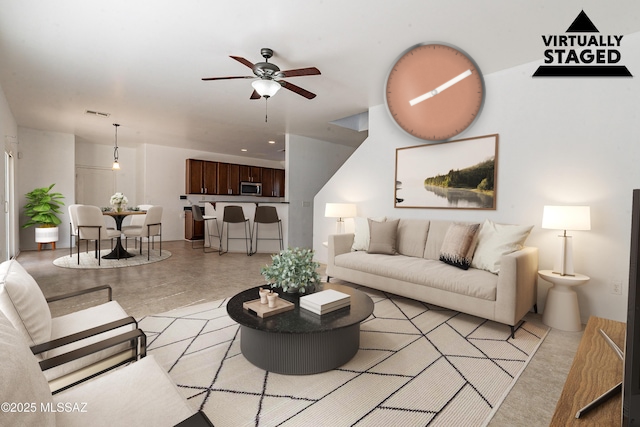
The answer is 8:10
